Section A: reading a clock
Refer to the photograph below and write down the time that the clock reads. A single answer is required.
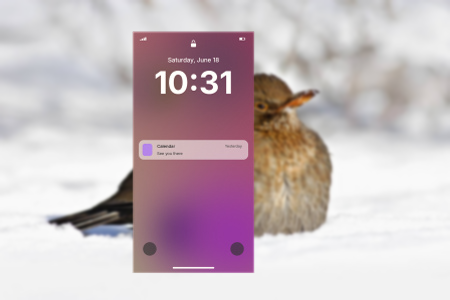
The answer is 10:31
